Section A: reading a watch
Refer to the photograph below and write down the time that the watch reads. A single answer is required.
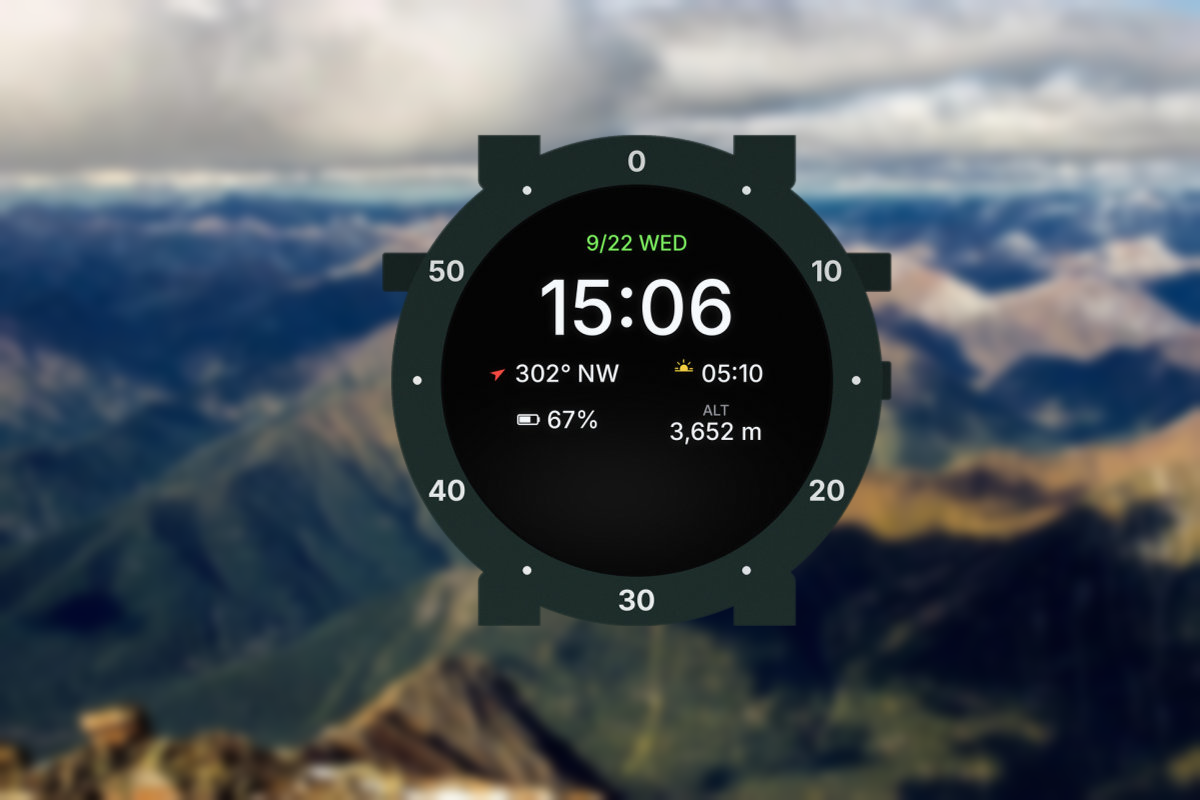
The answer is 15:06
